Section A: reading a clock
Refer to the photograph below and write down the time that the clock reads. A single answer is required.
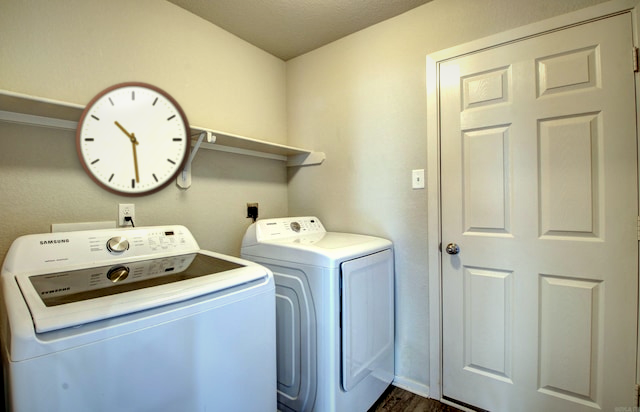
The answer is 10:29
